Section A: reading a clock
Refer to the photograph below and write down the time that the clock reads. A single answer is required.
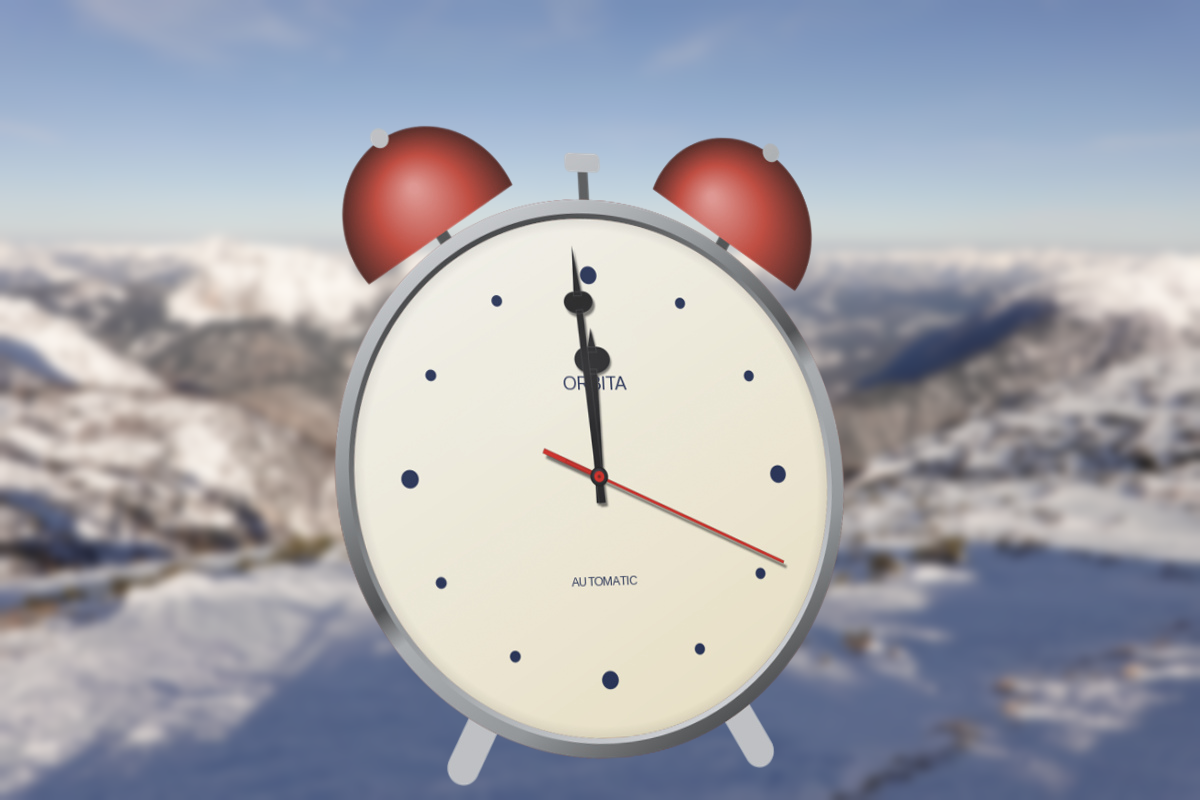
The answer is 11:59:19
